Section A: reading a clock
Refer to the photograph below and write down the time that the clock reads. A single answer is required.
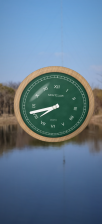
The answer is 7:42
